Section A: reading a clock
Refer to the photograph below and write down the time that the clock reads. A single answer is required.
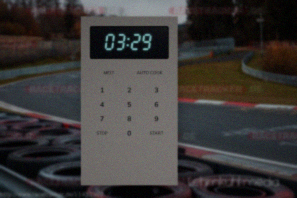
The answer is 3:29
